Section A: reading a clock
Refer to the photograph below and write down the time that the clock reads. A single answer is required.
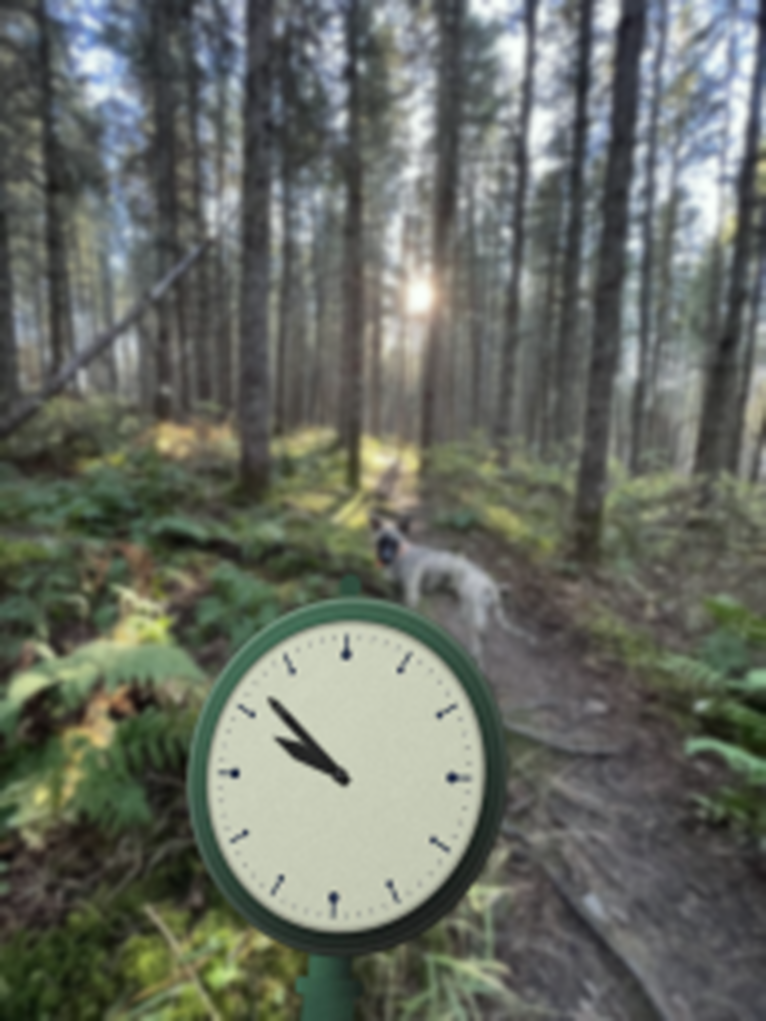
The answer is 9:52
